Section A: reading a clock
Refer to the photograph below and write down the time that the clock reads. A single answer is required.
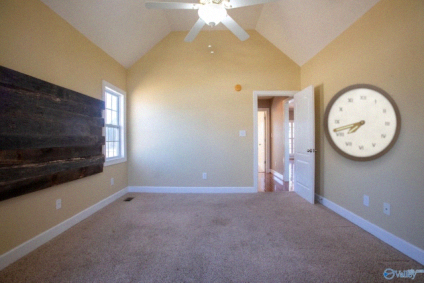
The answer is 7:42
